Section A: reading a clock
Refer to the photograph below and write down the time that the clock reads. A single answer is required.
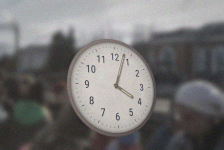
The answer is 4:03
